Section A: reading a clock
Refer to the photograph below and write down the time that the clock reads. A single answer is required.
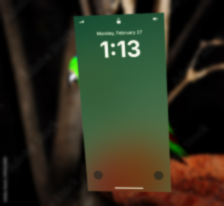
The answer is 1:13
